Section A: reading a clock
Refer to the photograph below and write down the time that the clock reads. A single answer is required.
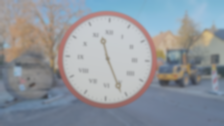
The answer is 11:26
